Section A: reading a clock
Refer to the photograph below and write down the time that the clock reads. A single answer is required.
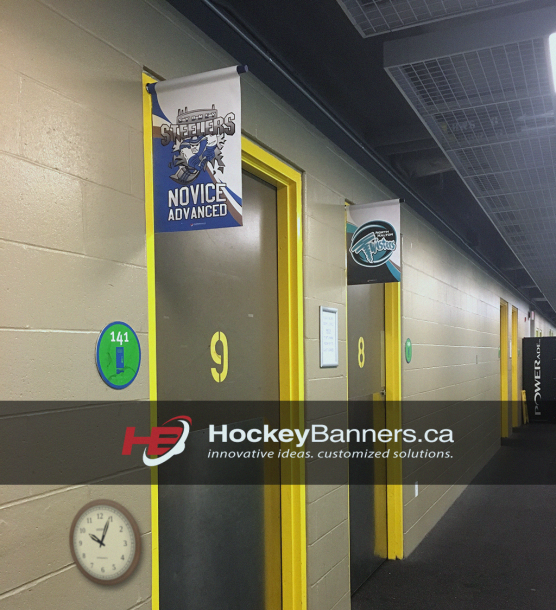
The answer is 10:04
